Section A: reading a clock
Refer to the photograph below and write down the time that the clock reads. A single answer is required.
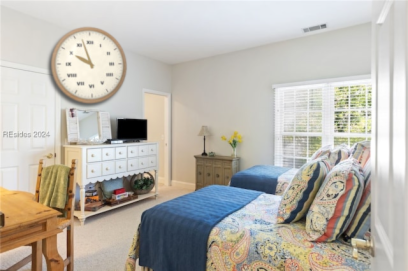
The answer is 9:57
